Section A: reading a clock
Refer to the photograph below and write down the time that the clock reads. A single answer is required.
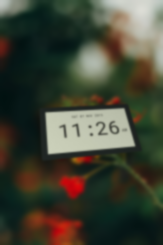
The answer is 11:26
